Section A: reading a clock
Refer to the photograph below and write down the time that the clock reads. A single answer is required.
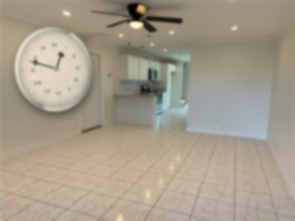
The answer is 12:48
